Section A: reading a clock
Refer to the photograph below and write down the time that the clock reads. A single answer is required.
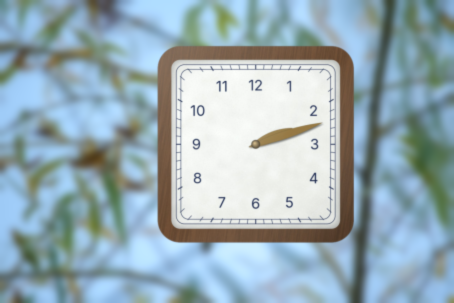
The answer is 2:12
